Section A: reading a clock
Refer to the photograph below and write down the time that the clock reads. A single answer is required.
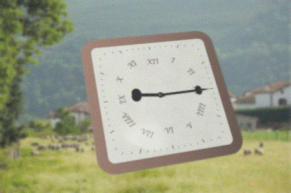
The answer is 9:15
